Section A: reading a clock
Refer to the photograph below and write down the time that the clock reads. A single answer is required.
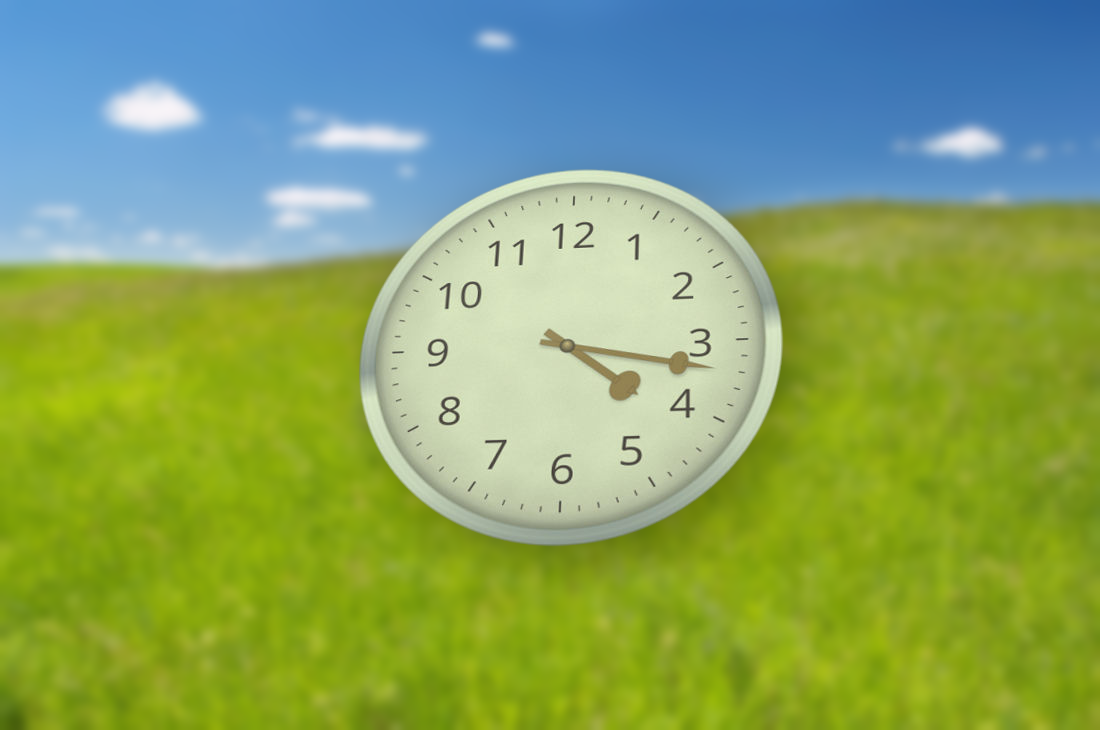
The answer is 4:17
